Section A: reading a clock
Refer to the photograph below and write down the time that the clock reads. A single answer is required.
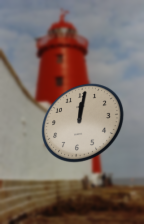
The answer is 12:01
